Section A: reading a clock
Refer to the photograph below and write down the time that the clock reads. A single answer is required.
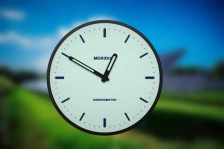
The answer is 12:50
